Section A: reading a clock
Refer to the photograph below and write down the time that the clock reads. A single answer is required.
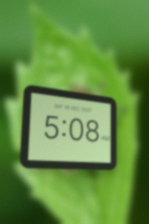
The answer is 5:08
